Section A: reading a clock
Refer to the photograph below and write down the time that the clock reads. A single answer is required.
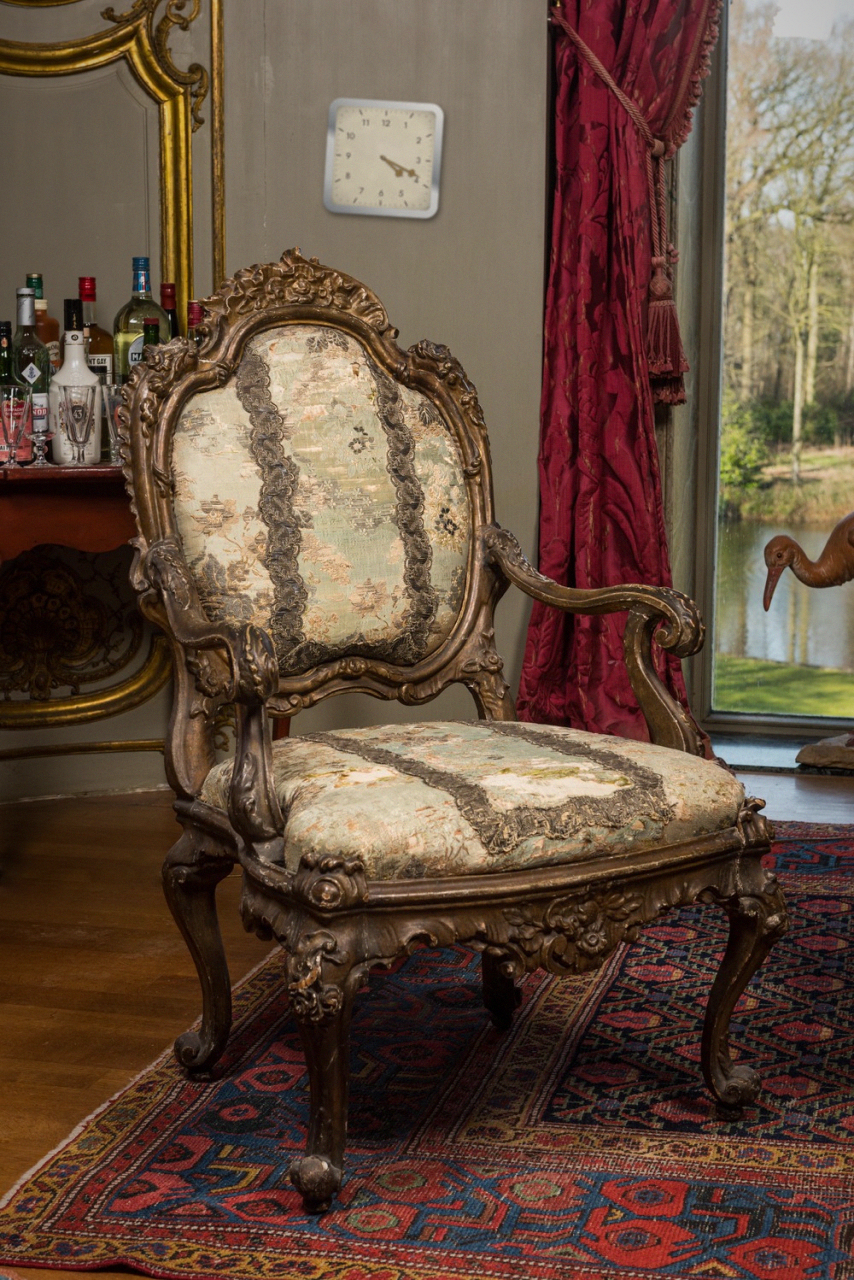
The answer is 4:19
